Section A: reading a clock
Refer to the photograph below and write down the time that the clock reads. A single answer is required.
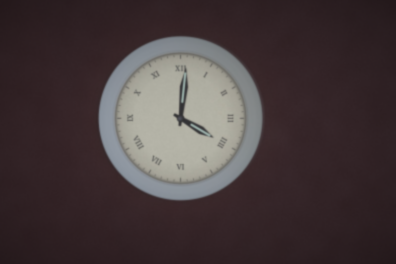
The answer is 4:01
